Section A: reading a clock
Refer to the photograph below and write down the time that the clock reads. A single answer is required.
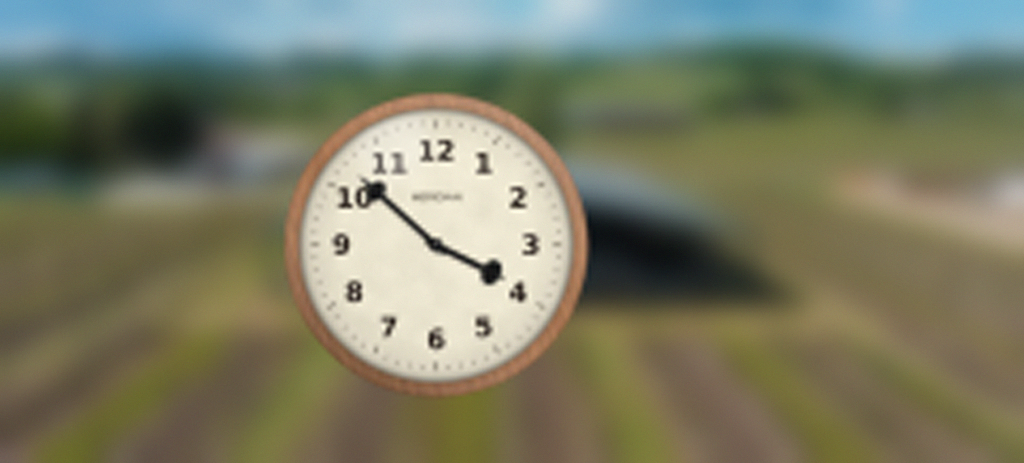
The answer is 3:52
